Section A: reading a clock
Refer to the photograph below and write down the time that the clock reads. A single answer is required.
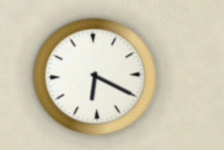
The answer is 6:20
